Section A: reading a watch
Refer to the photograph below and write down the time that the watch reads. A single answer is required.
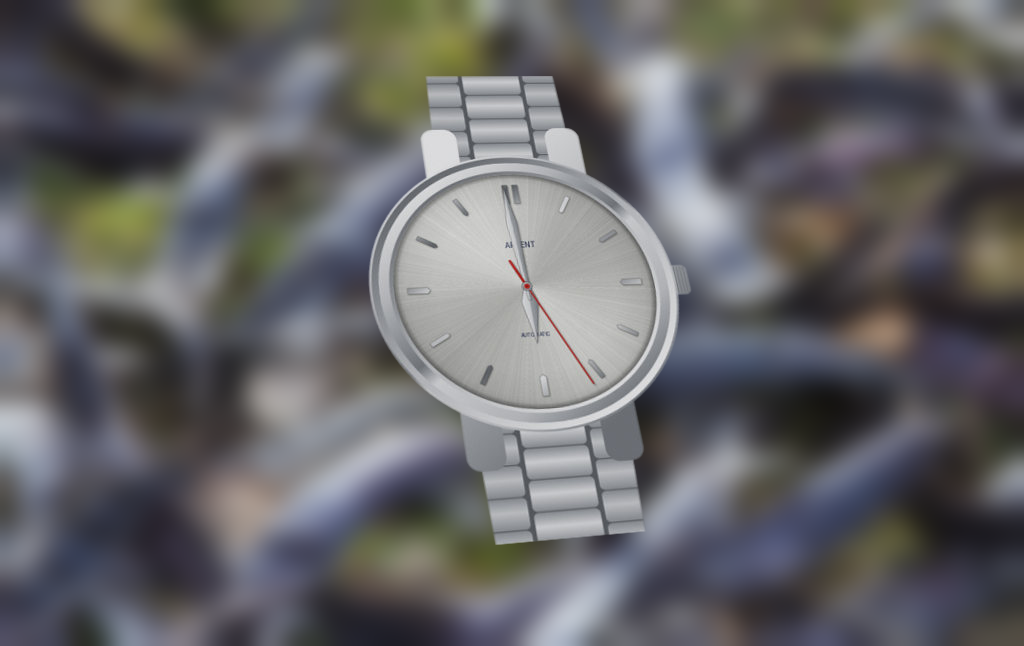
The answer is 5:59:26
